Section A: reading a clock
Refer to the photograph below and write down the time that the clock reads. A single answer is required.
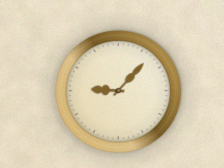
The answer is 9:07
